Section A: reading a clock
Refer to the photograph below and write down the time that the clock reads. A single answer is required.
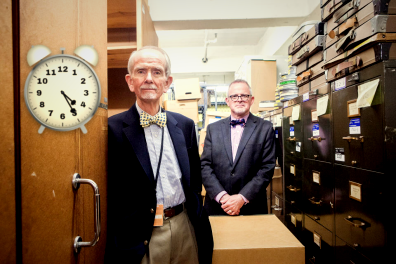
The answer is 4:25
